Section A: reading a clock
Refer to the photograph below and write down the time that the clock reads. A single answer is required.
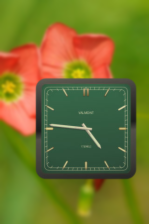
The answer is 4:46
